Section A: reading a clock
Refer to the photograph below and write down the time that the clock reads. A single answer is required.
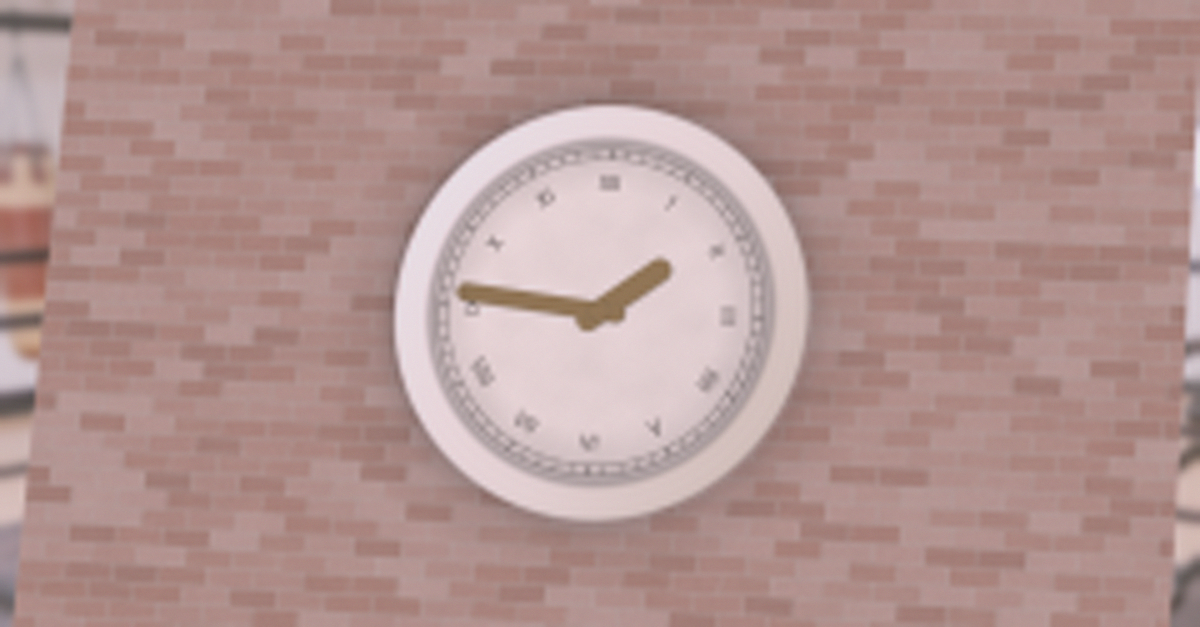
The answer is 1:46
